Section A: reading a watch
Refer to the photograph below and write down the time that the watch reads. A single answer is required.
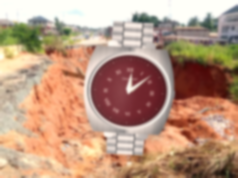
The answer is 12:08
